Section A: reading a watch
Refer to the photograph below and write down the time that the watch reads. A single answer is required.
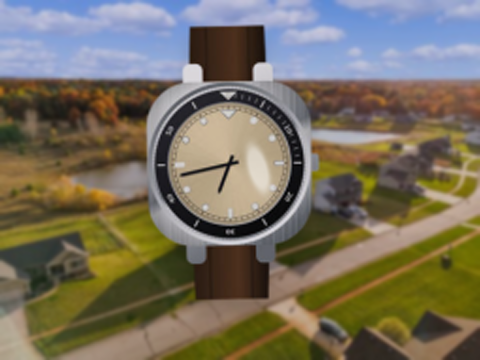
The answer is 6:43
